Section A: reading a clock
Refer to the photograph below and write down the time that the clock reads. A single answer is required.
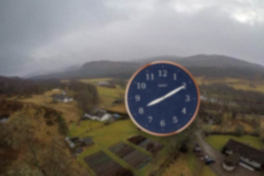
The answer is 8:10
